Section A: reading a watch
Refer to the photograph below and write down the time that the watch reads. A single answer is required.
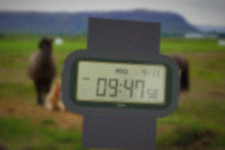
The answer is 9:47
